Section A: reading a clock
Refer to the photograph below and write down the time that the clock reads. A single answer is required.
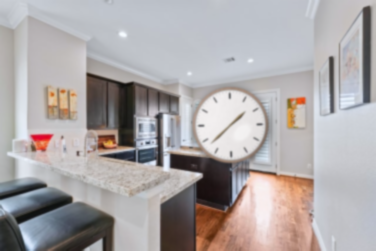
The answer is 1:38
